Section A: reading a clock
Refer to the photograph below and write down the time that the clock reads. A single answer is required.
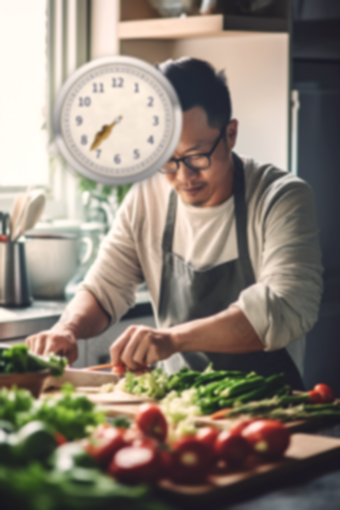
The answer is 7:37
